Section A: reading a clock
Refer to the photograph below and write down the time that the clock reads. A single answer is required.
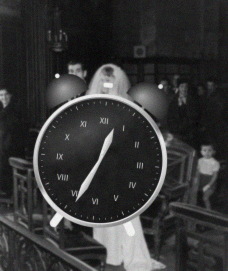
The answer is 12:34
